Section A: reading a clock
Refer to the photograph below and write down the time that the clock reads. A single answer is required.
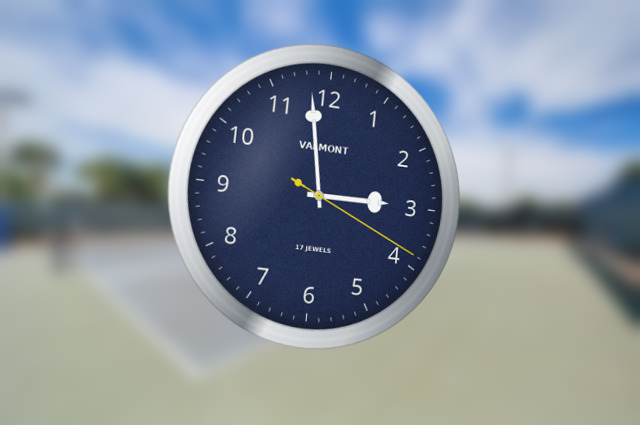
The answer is 2:58:19
